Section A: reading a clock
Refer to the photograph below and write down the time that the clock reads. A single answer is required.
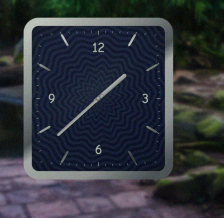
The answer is 1:38
